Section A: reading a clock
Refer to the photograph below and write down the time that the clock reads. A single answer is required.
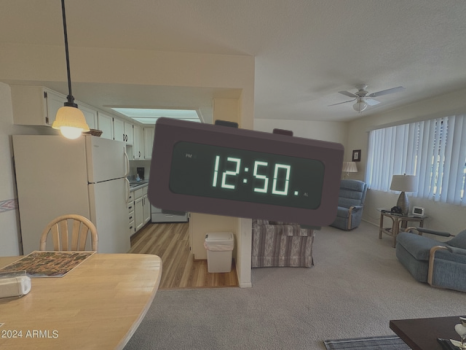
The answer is 12:50
